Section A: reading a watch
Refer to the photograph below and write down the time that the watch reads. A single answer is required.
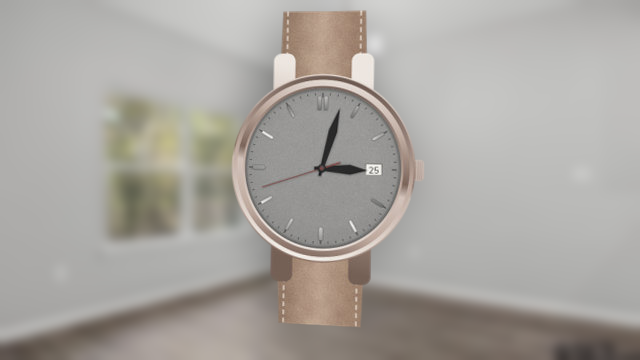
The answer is 3:02:42
